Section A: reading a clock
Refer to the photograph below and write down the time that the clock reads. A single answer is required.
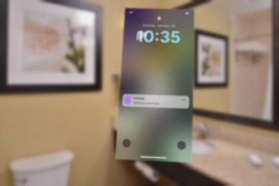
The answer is 10:35
